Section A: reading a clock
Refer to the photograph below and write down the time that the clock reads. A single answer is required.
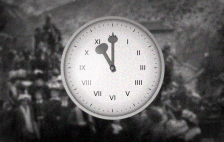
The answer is 11:00
